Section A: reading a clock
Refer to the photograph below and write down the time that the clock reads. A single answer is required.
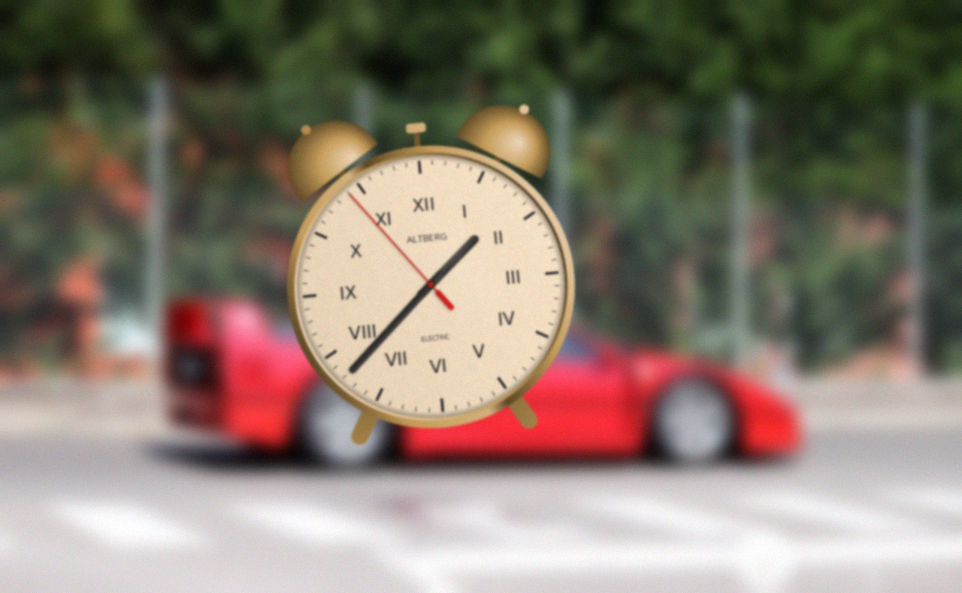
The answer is 1:37:54
